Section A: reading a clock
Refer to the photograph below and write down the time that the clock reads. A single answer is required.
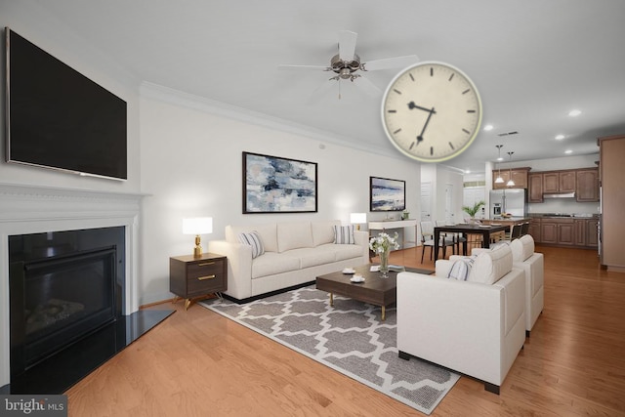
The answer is 9:34
